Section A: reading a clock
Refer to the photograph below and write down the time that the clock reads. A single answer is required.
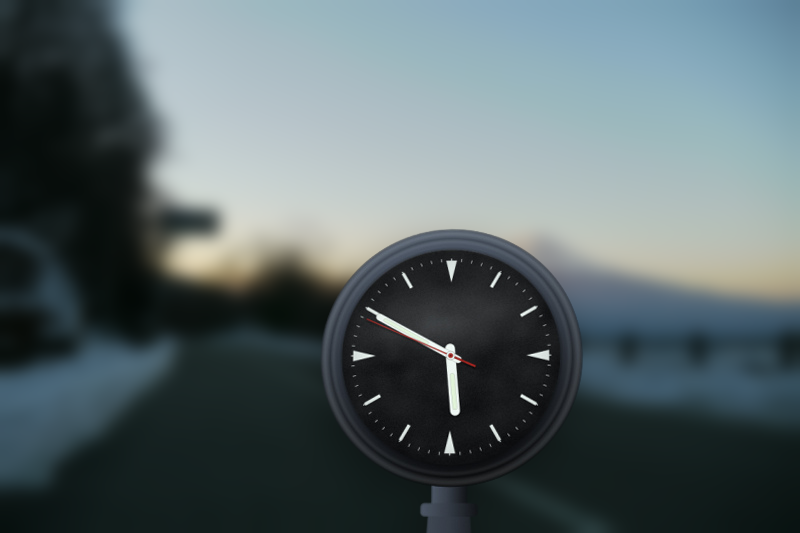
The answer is 5:49:49
